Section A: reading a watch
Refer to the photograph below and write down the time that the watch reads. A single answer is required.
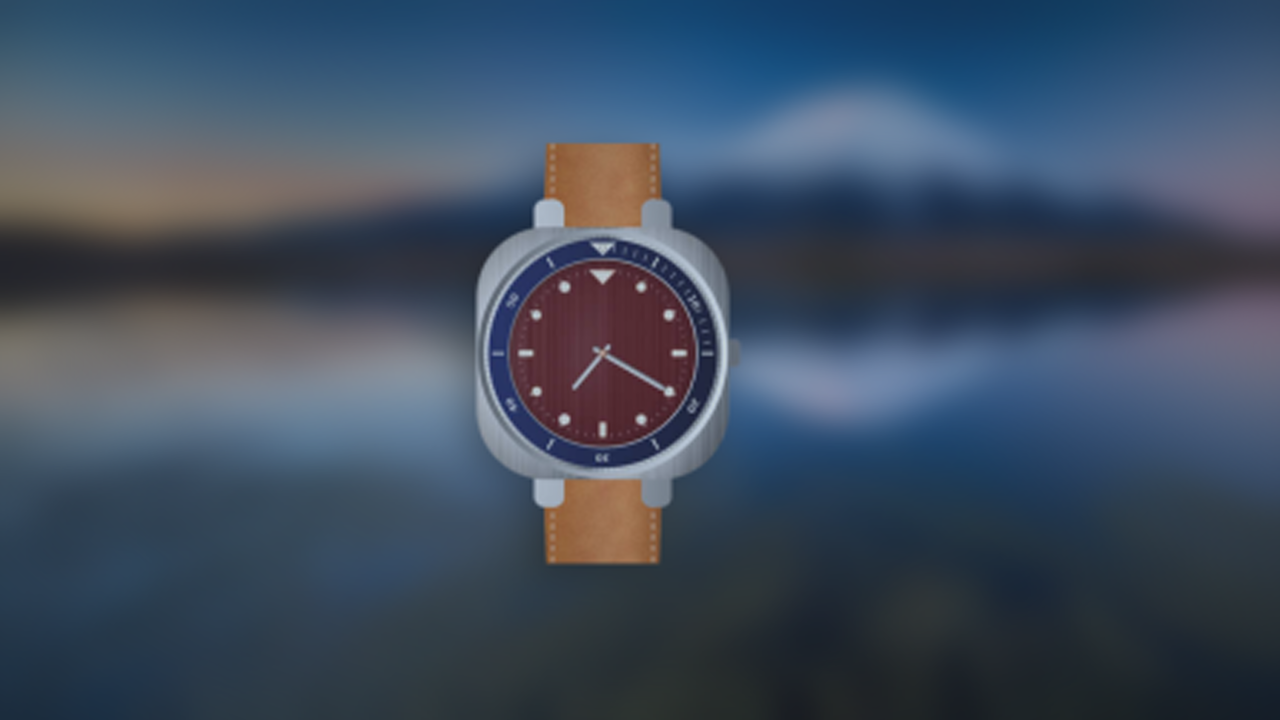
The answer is 7:20
